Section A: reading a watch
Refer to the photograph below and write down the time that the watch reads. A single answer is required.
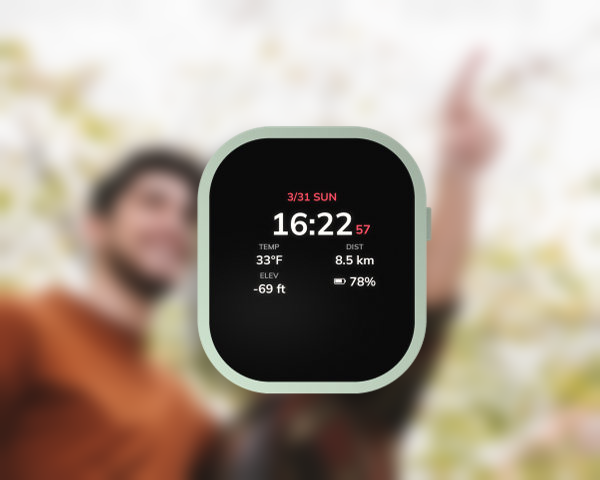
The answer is 16:22:57
